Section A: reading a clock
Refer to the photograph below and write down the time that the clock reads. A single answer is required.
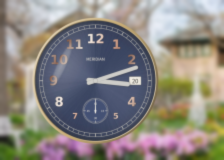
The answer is 3:12
